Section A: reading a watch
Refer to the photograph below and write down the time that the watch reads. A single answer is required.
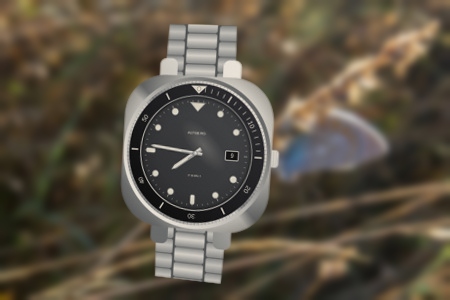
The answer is 7:46
